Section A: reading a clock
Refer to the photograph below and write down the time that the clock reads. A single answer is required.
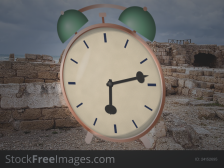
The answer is 6:13
